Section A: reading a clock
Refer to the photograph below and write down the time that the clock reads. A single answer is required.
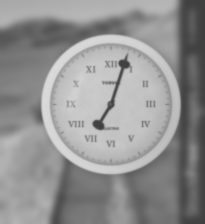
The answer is 7:03
